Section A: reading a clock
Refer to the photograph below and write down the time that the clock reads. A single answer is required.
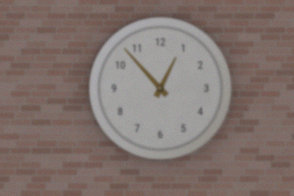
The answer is 12:53
